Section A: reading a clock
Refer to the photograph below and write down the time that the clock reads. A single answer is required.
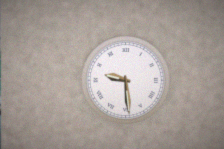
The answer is 9:29
